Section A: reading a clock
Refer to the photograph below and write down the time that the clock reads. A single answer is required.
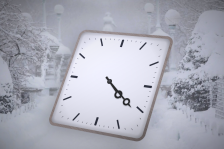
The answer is 4:21
